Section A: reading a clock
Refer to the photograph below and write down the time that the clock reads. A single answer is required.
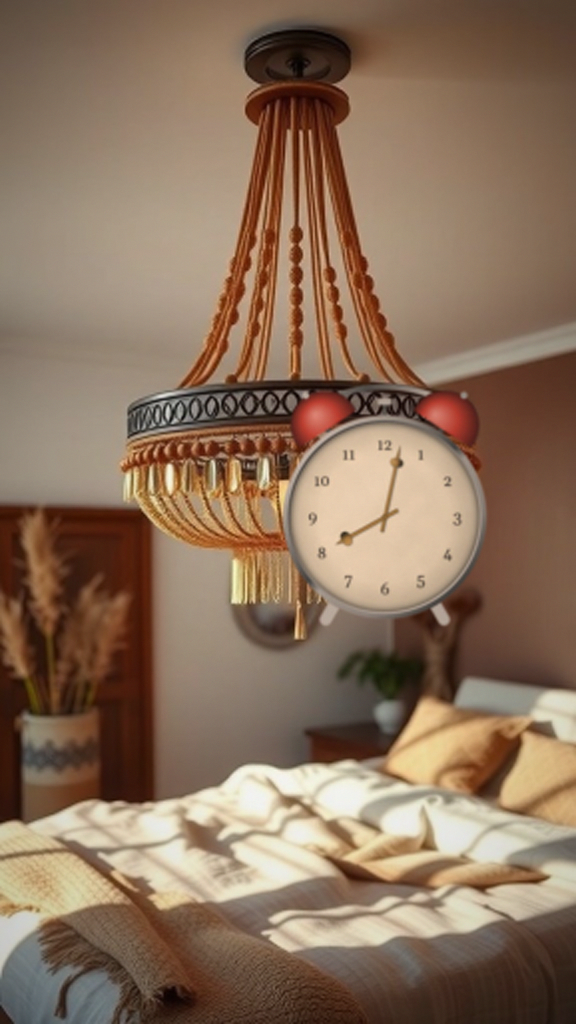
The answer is 8:02
